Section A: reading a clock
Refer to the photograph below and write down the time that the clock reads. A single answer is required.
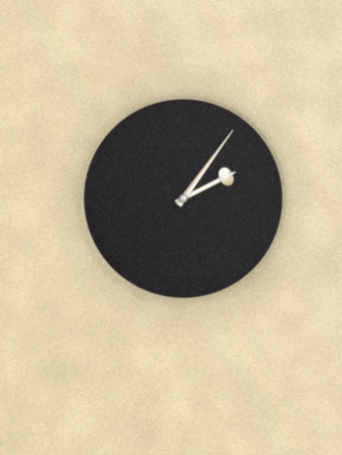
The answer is 2:06
